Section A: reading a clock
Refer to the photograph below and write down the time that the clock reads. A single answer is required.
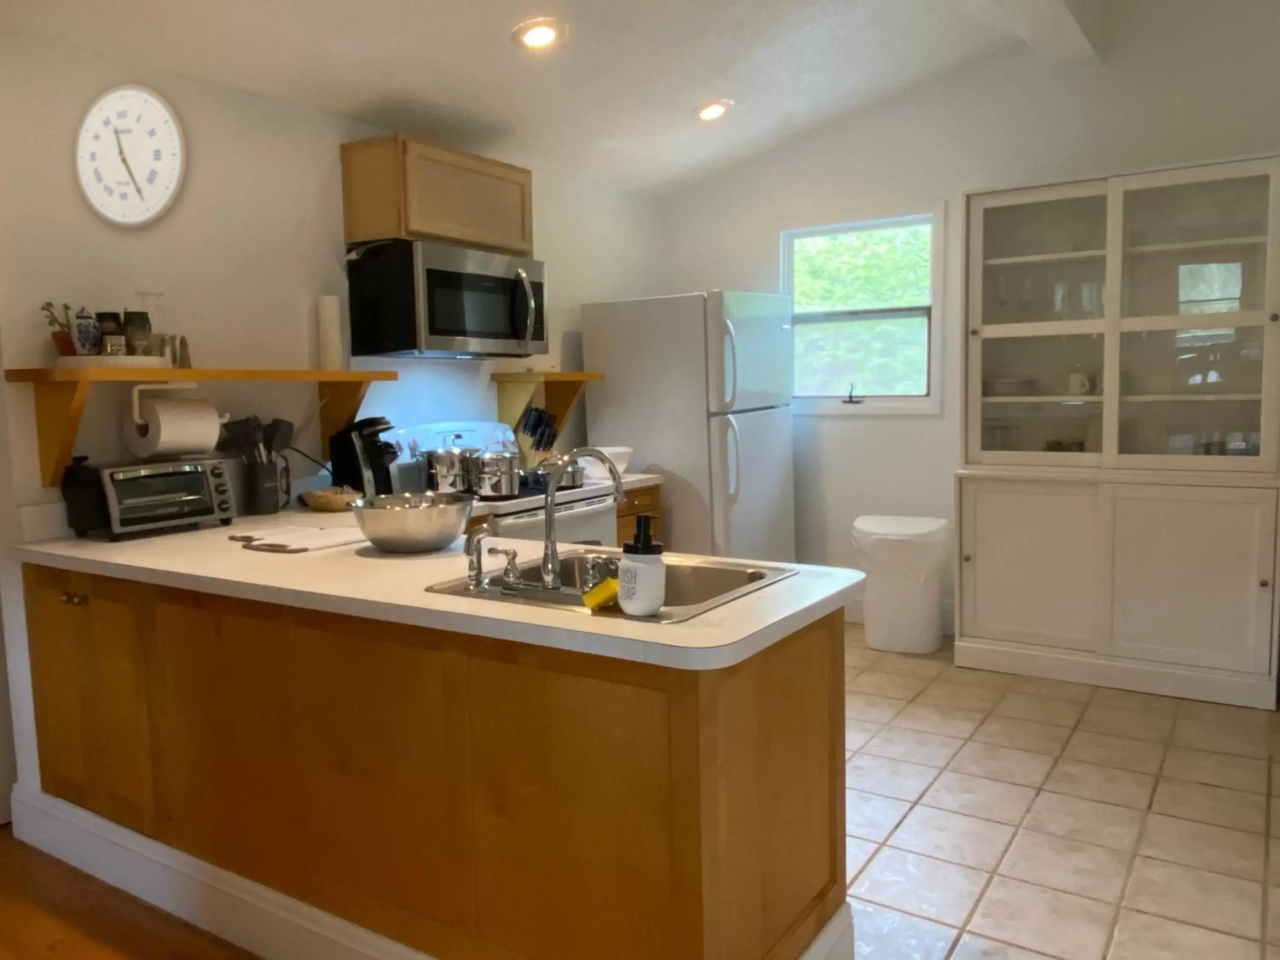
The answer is 11:25
